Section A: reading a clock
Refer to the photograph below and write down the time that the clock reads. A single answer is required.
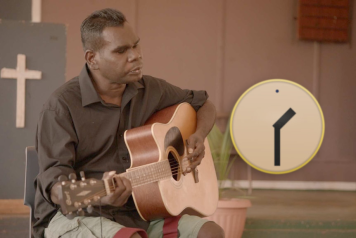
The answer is 1:30
